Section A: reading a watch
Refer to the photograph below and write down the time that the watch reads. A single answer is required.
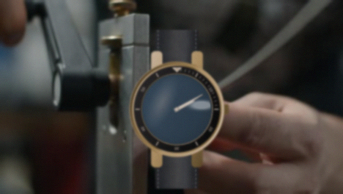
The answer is 2:10
